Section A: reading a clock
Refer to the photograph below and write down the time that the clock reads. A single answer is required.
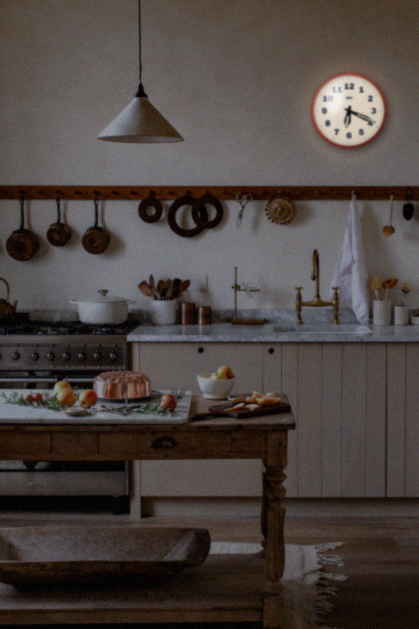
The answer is 6:19
